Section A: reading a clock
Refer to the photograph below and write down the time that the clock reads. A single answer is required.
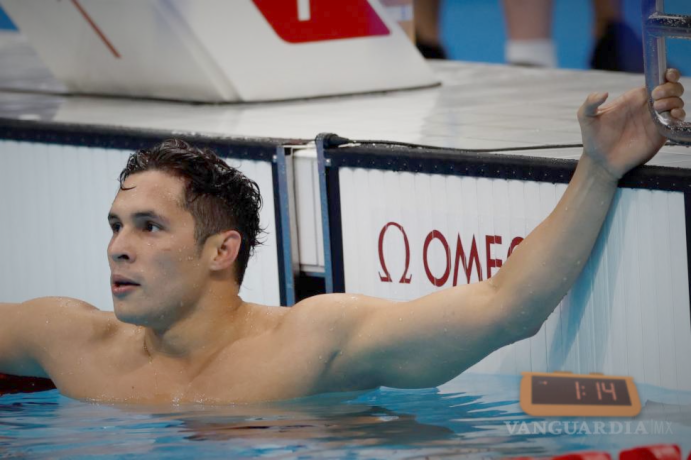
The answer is 1:14
